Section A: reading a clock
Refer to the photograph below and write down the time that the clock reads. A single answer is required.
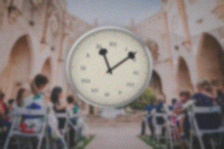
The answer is 11:08
